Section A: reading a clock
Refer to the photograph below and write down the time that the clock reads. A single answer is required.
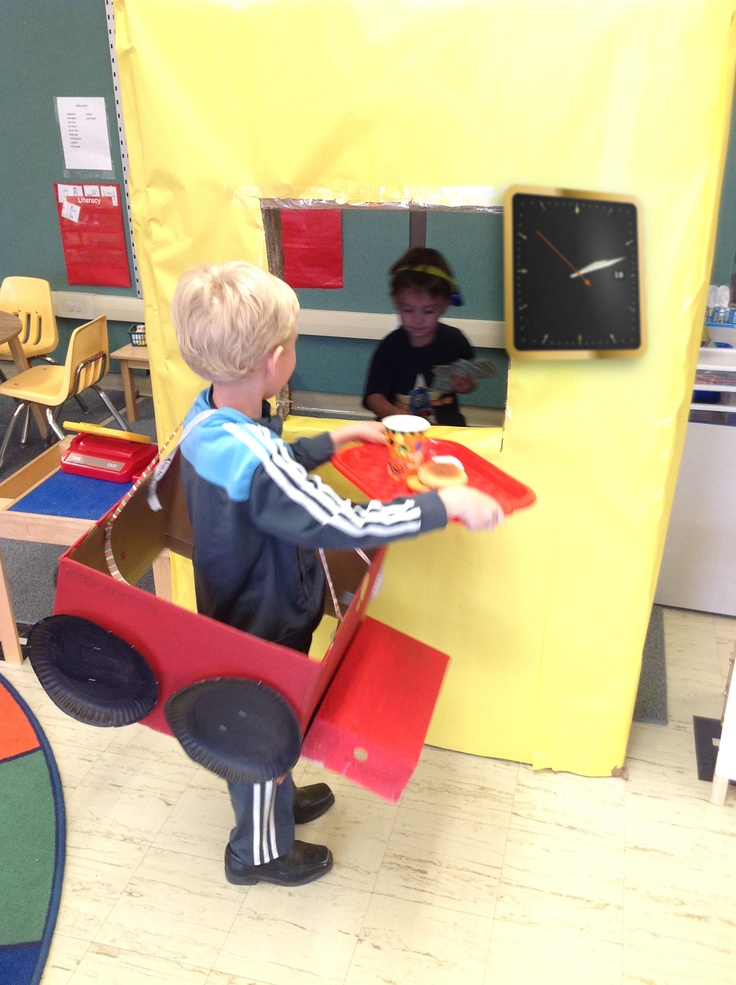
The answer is 2:11:52
